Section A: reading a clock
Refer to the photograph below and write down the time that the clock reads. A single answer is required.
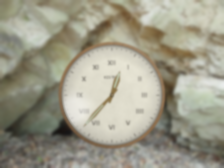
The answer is 12:37
